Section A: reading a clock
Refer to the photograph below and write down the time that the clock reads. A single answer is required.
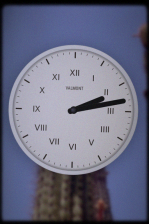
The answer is 2:13
